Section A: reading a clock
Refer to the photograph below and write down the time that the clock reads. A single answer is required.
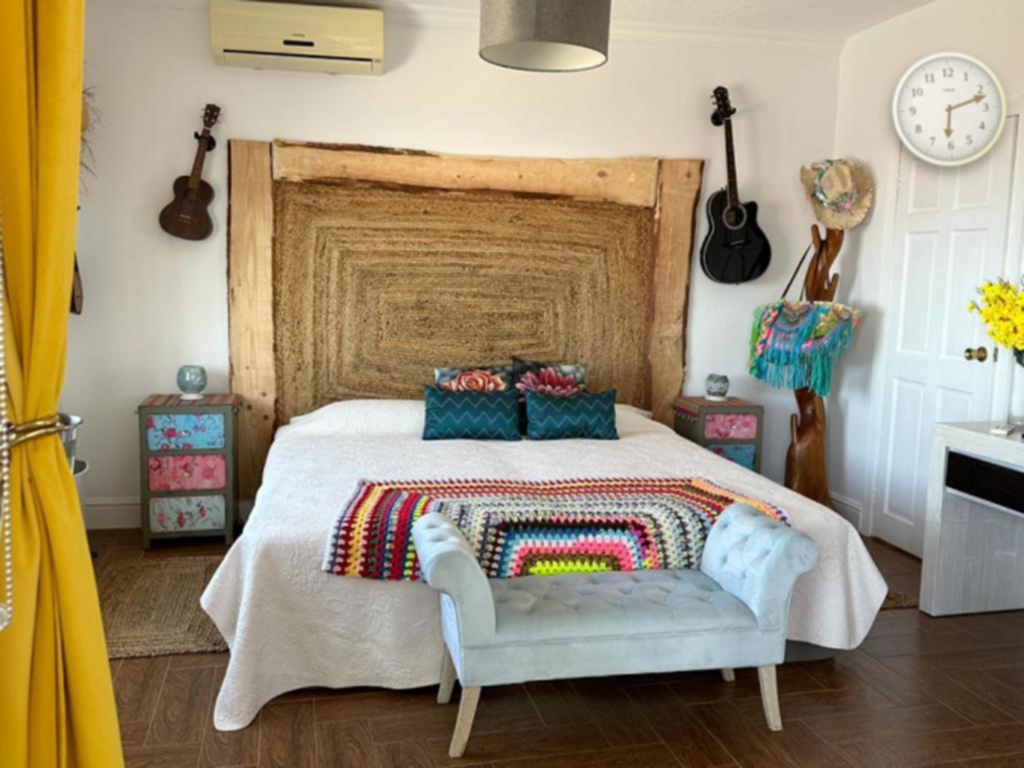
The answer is 6:12
